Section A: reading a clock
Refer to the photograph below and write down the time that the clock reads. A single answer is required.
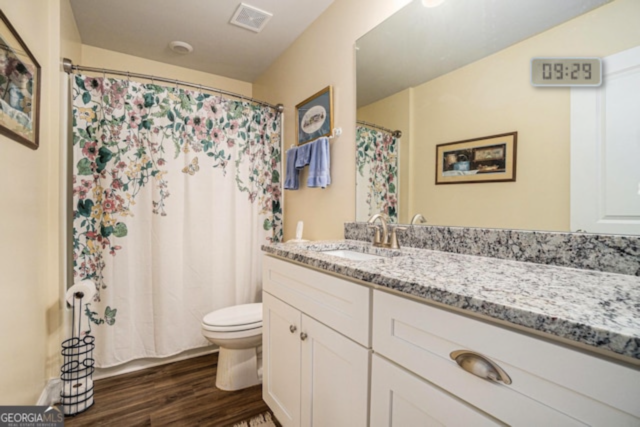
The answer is 9:29
